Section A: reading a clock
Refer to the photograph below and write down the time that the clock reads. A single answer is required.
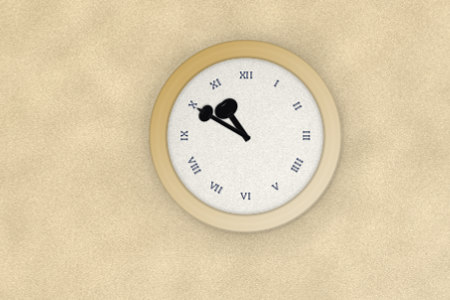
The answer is 10:50
